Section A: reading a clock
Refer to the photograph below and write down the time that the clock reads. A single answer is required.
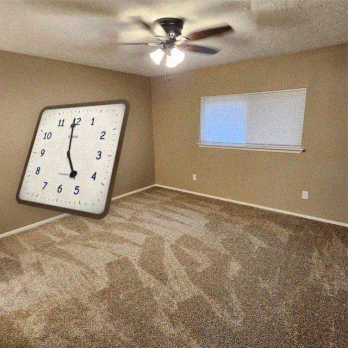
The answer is 4:59
